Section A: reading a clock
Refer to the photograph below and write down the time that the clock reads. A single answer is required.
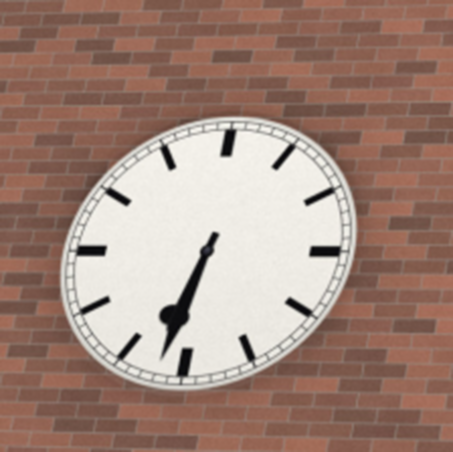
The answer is 6:32
